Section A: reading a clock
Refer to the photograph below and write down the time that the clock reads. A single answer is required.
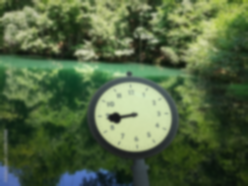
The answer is 8:44
